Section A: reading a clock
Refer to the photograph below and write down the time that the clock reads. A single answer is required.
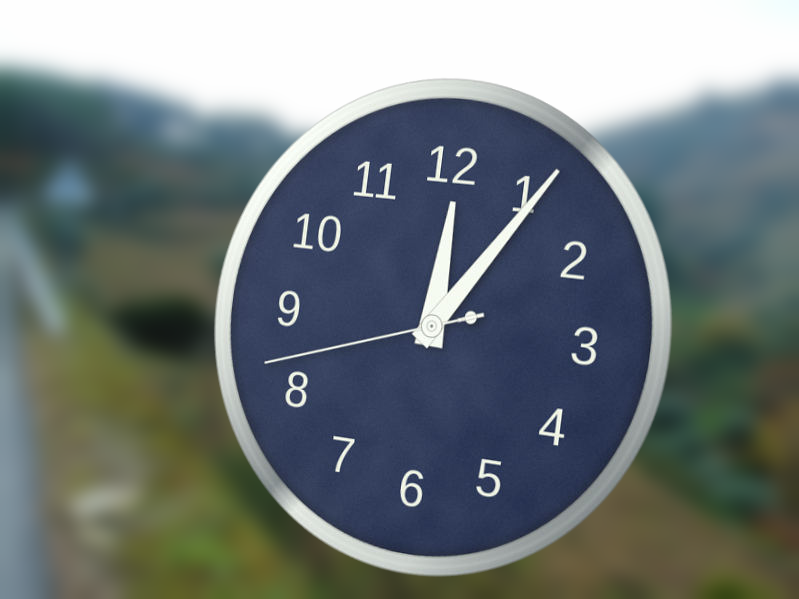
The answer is 12:05:42
